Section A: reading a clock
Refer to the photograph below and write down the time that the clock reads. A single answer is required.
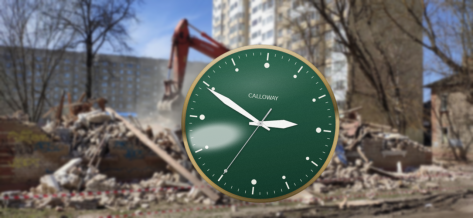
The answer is 2:49:35
